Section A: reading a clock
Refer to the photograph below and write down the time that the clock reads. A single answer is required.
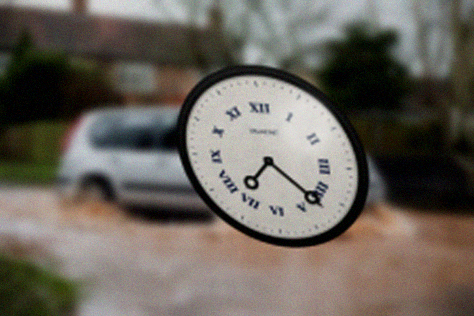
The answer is 7:22
